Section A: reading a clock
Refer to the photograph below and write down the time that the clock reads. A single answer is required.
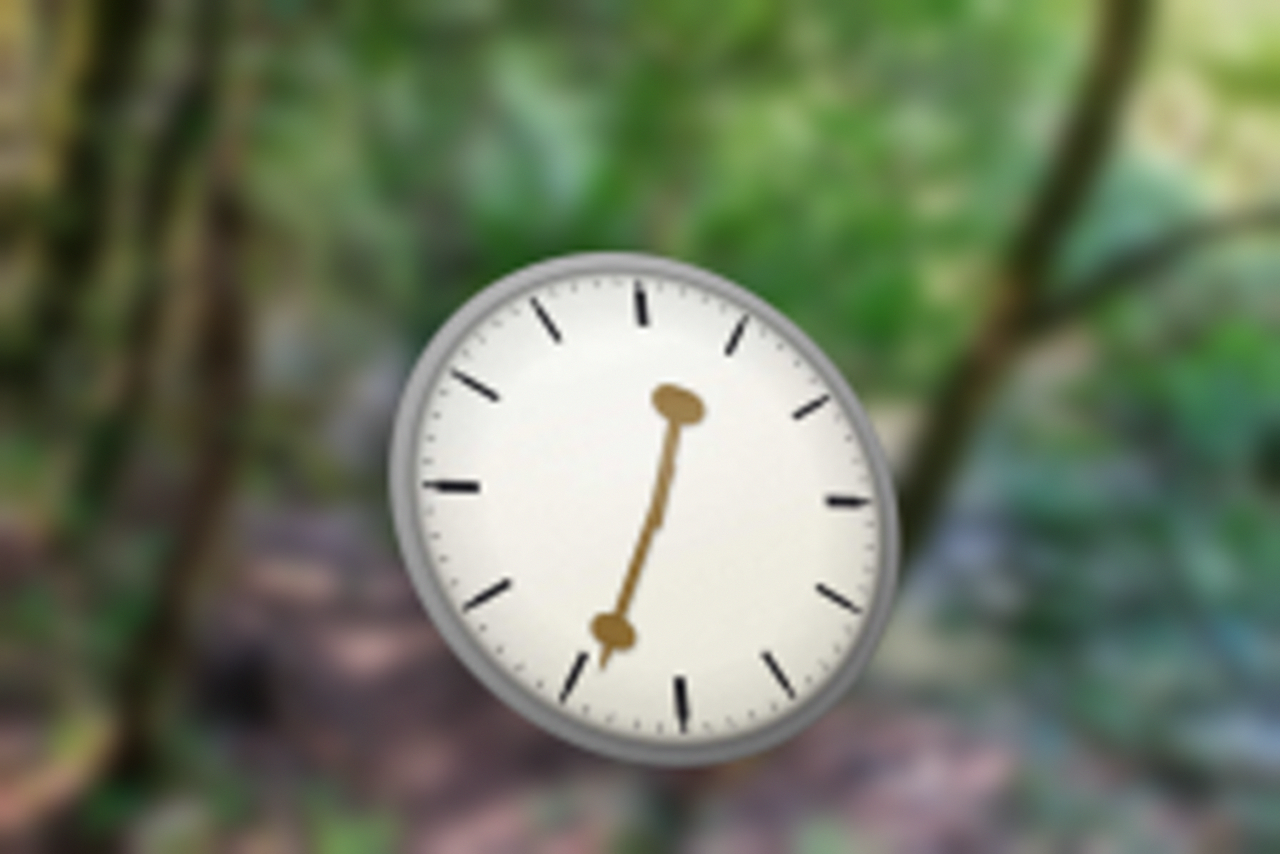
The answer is 12:34
